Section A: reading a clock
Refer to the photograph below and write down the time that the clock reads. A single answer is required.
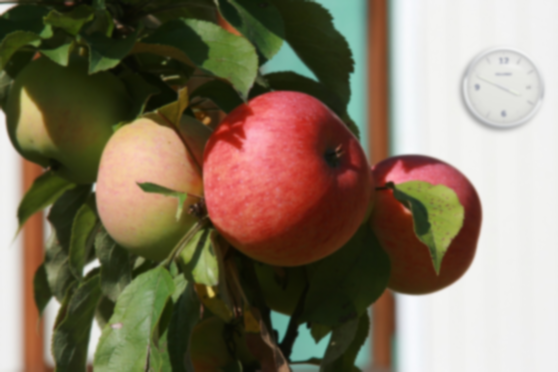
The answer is 3:49
